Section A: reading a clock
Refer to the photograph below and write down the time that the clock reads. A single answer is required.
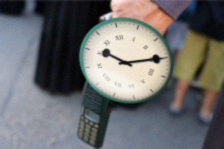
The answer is 10:15
